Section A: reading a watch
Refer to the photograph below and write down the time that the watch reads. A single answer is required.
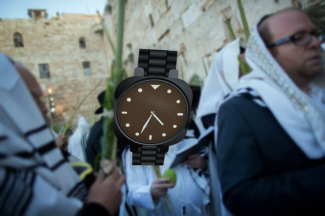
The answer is 4:34
